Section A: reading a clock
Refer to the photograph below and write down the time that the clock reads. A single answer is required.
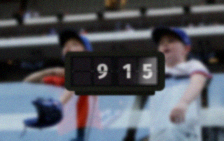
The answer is 9:15
